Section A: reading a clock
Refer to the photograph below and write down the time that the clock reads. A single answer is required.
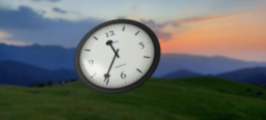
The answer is 11:36
